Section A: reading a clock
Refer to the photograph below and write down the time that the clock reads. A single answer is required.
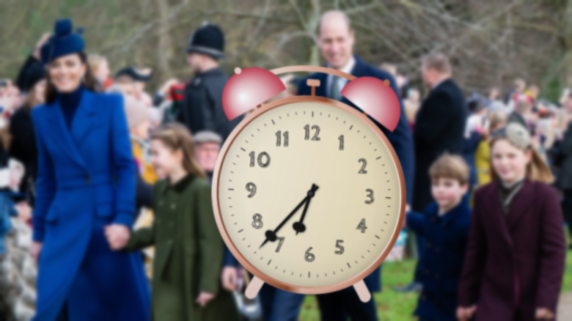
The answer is 6:37
